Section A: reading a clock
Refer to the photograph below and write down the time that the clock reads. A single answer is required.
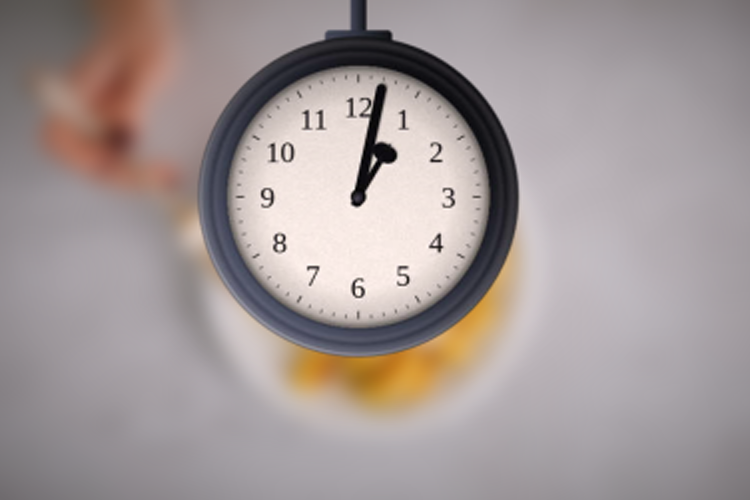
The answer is 1:02
